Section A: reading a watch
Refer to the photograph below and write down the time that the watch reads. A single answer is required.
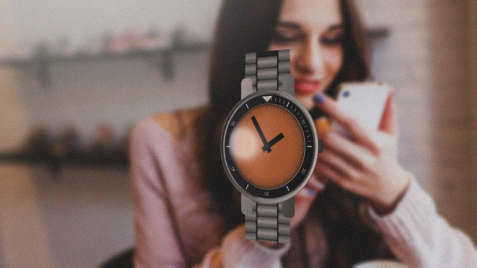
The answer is 1:55
